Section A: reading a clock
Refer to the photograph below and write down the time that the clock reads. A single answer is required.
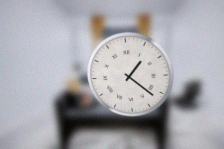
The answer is 1:22
